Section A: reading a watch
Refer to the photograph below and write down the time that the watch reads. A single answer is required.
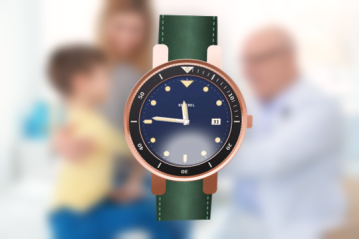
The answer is 11:46
